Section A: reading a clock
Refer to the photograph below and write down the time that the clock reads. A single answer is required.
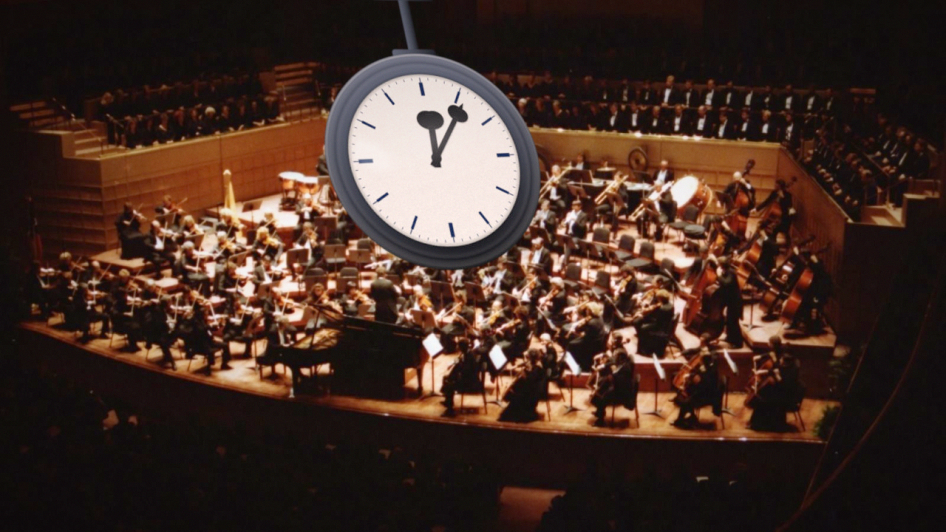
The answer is 12:06
